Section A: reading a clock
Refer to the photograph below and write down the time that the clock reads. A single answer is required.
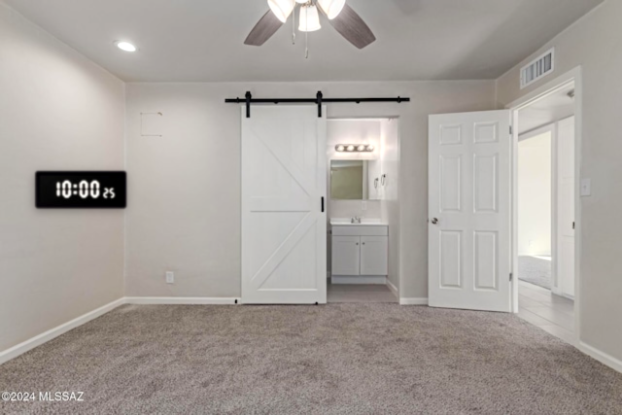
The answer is 10:00
